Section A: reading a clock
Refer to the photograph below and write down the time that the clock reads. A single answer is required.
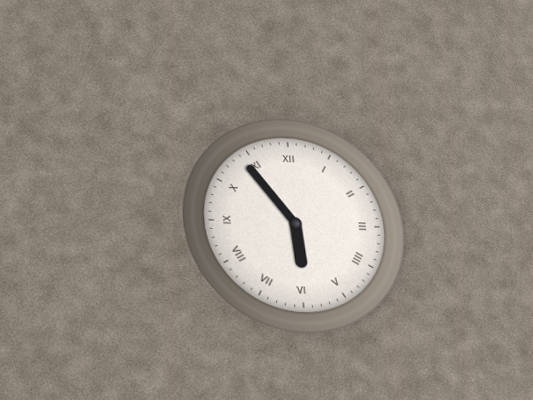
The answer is 5:54
